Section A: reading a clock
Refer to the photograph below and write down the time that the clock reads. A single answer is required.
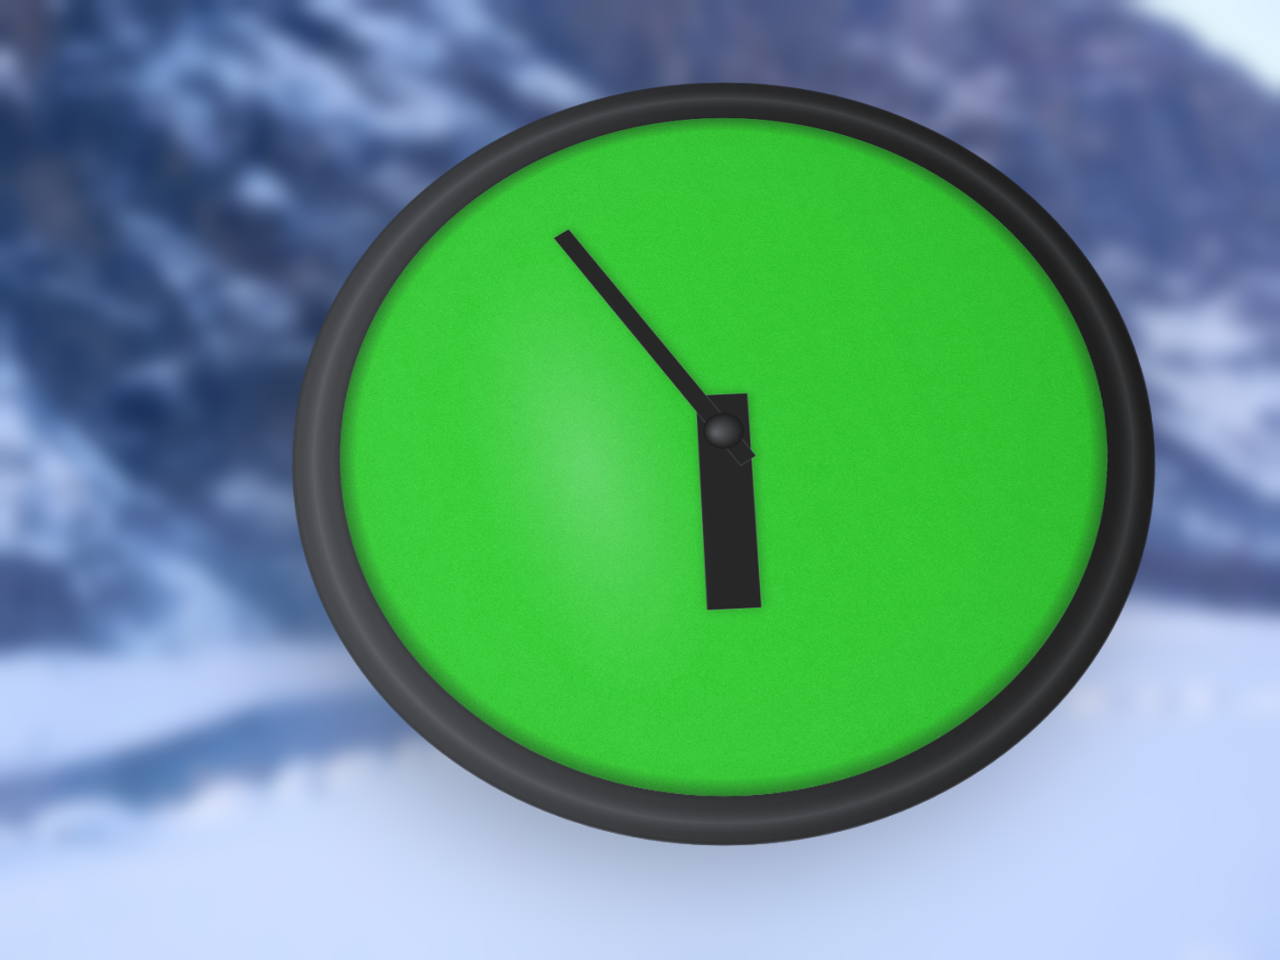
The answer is 5:54
